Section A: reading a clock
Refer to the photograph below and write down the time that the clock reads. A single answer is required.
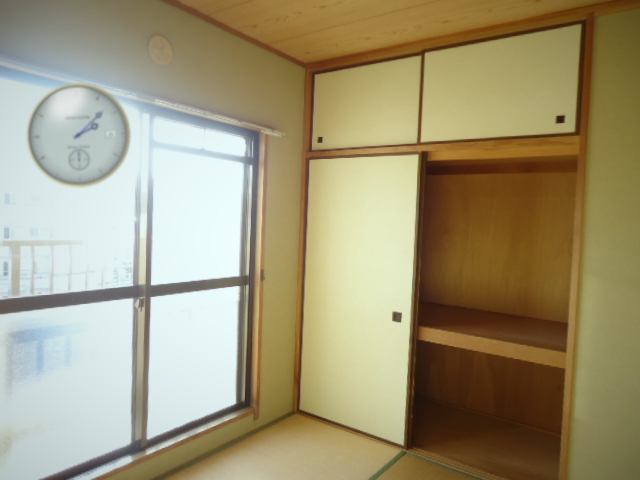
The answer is 2:08
